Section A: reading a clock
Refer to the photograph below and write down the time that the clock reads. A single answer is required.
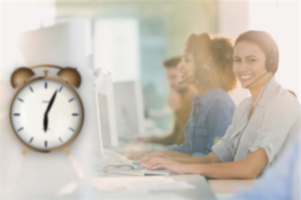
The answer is 6:04
